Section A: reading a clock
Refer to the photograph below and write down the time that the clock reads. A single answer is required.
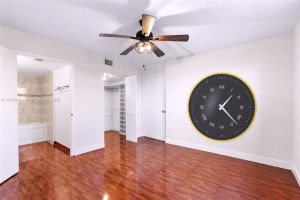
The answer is 1:23
